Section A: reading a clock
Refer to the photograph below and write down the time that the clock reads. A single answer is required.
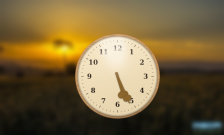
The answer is 5:26
